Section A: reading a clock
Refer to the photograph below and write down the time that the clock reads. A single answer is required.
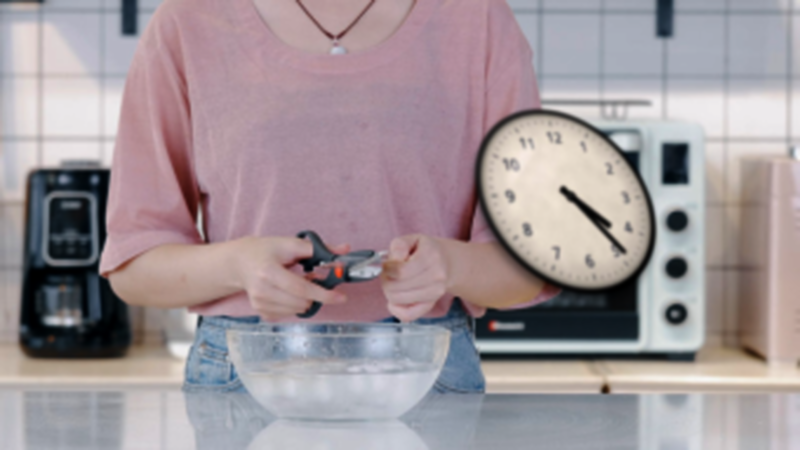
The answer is 4:24
